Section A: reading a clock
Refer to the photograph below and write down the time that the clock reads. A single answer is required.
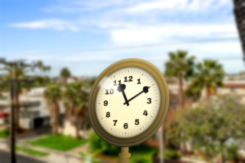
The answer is 11:10
